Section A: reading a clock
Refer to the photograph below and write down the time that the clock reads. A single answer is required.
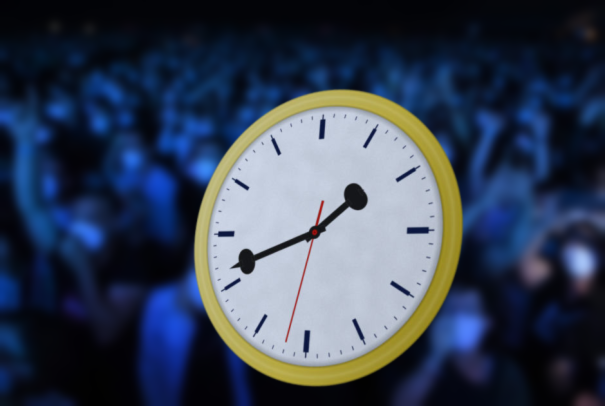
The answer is 1:41:32
